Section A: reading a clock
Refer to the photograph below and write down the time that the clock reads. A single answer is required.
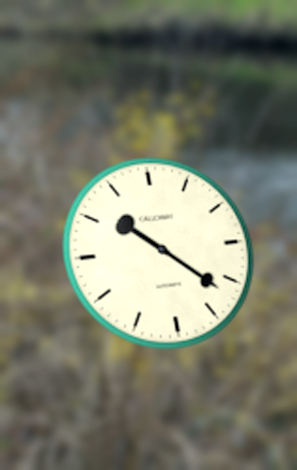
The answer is 10:22
